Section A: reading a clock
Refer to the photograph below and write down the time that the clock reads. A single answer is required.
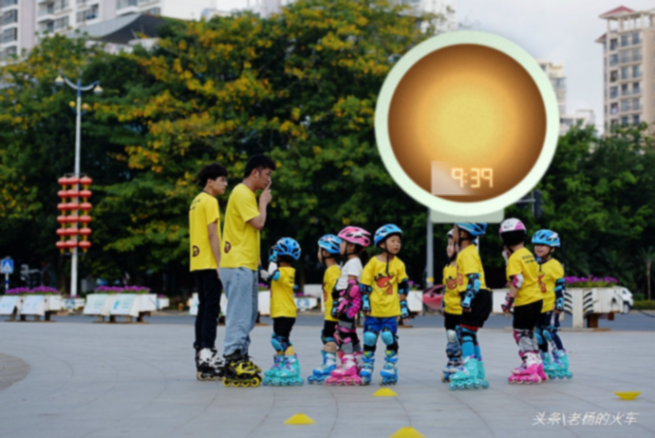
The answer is 9:39
